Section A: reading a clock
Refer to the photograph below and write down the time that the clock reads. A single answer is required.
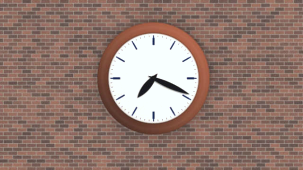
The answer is 7:19
